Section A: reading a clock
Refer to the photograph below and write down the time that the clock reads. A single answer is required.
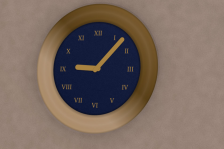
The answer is 9:07
